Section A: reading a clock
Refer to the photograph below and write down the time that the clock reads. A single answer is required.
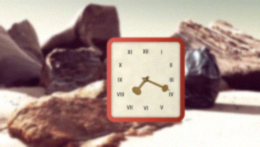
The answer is 7:19
